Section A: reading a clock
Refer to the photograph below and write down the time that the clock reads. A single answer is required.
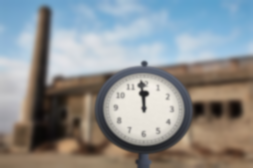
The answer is 11:59
